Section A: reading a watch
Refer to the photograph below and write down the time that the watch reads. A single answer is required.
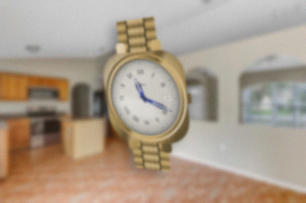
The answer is 11:19
